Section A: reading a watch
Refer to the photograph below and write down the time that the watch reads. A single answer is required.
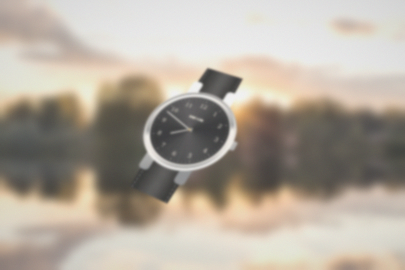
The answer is 7:48
